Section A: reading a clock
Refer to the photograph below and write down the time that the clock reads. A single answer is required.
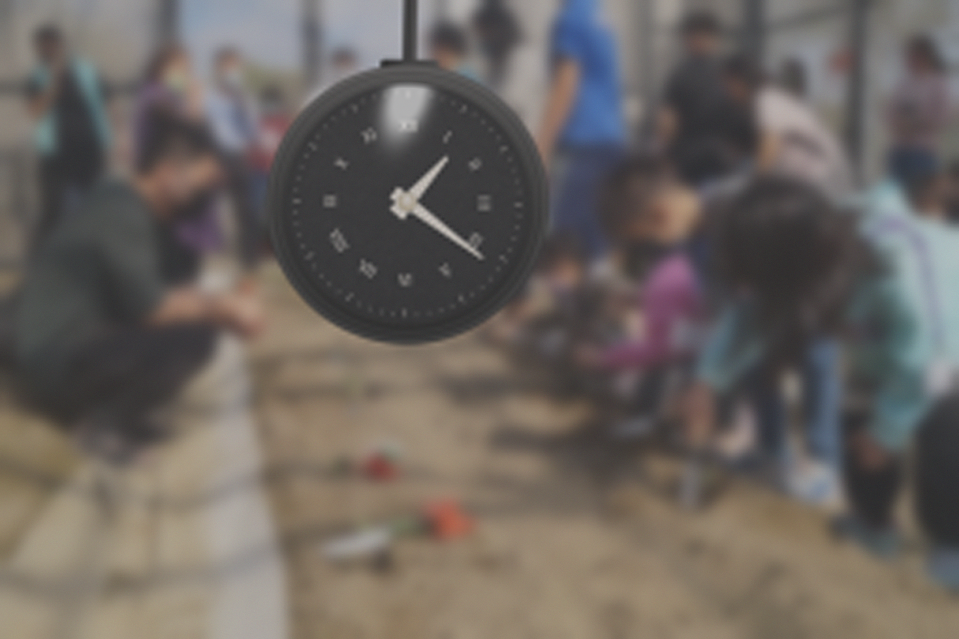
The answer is 1:21
